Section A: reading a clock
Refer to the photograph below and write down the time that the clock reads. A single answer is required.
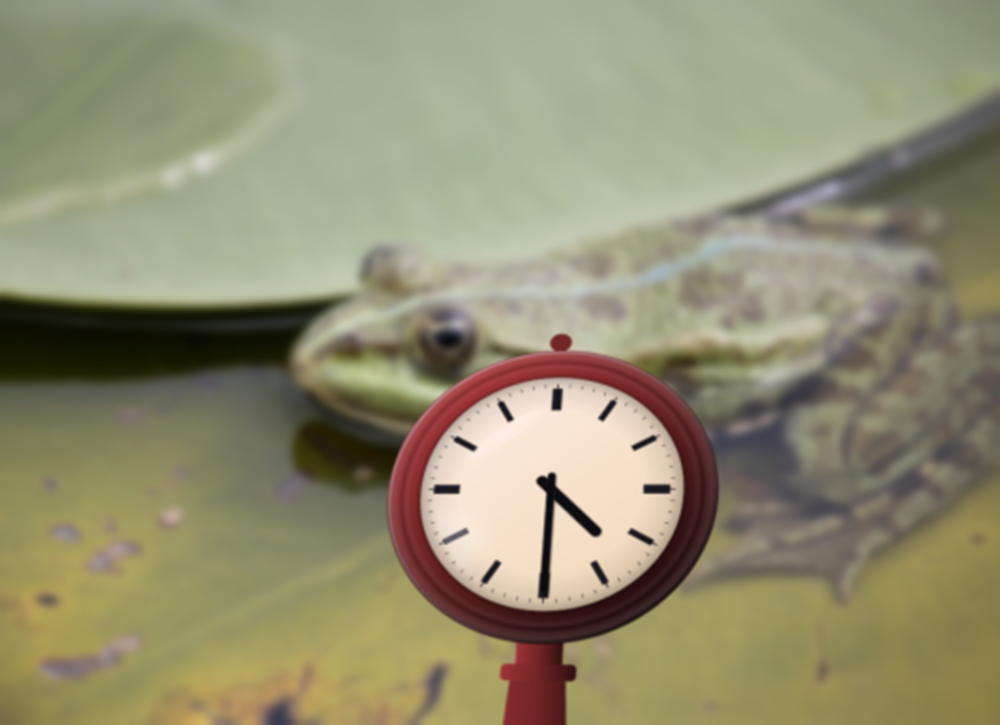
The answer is 4:30
